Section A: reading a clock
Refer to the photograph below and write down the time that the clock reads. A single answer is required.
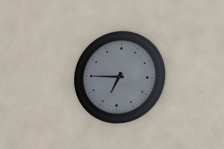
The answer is 6:45
